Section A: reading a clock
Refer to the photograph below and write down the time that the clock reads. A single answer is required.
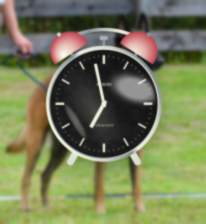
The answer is 6:58
